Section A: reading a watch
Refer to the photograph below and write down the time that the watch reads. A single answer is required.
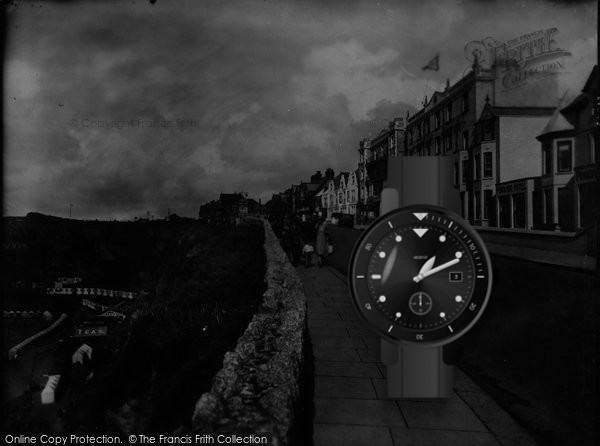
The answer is 1:11
